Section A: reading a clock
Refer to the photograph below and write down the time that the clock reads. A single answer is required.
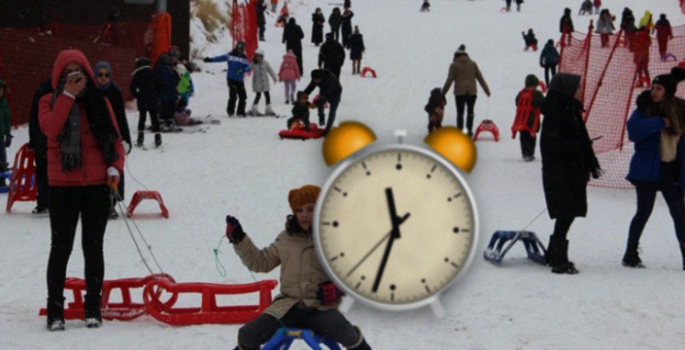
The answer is 11:32:37
